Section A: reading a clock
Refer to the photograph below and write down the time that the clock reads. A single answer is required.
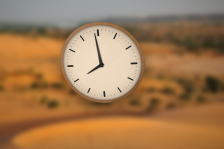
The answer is 7:59
